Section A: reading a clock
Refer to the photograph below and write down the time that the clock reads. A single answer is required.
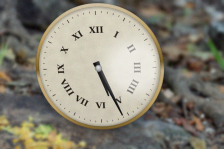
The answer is 5:26
